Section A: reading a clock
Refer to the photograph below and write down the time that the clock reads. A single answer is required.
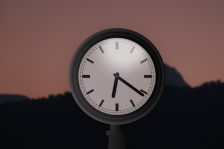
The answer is 6:21
